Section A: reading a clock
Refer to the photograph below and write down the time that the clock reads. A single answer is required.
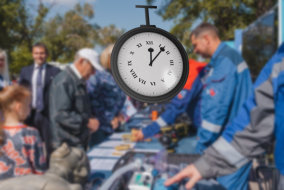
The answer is 12:07
